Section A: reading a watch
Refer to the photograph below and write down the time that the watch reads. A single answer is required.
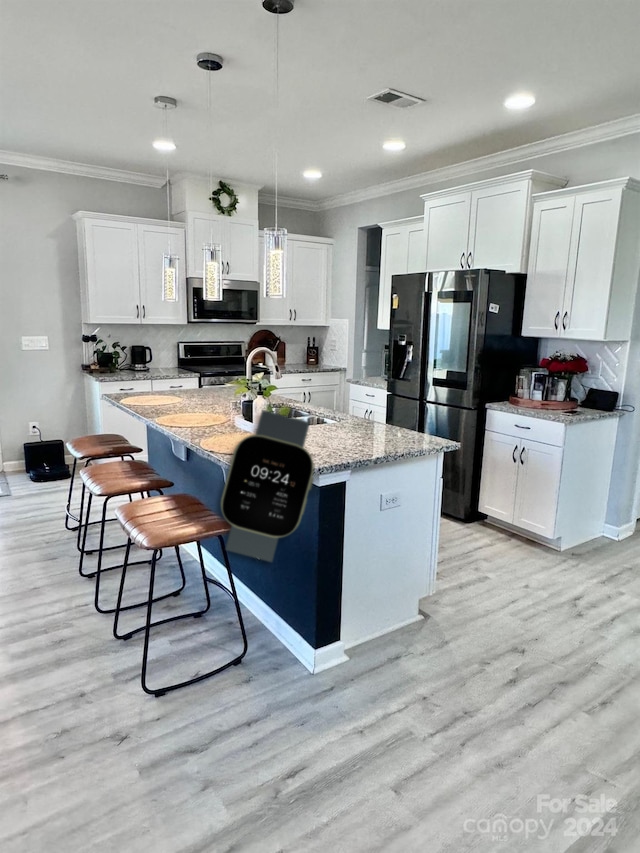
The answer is 9:24
